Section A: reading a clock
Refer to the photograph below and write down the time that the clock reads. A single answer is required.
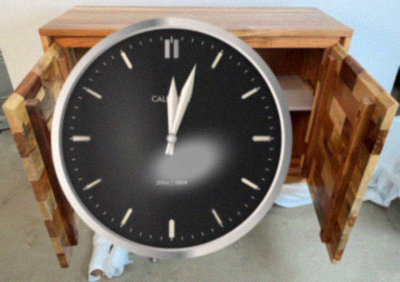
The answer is 12:03
